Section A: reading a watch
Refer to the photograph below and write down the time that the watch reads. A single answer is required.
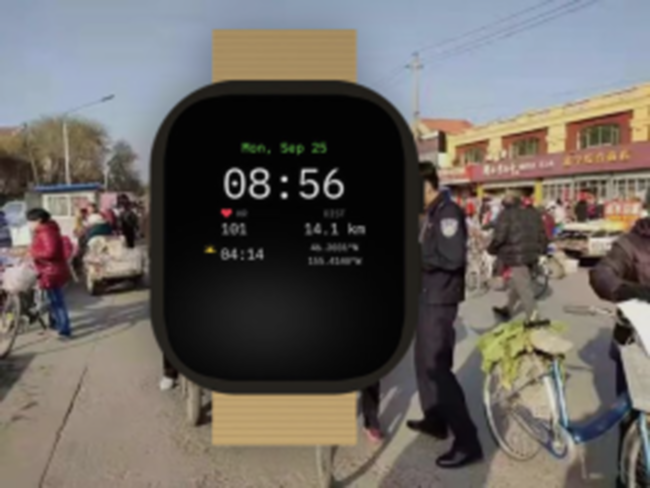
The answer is 8:56
